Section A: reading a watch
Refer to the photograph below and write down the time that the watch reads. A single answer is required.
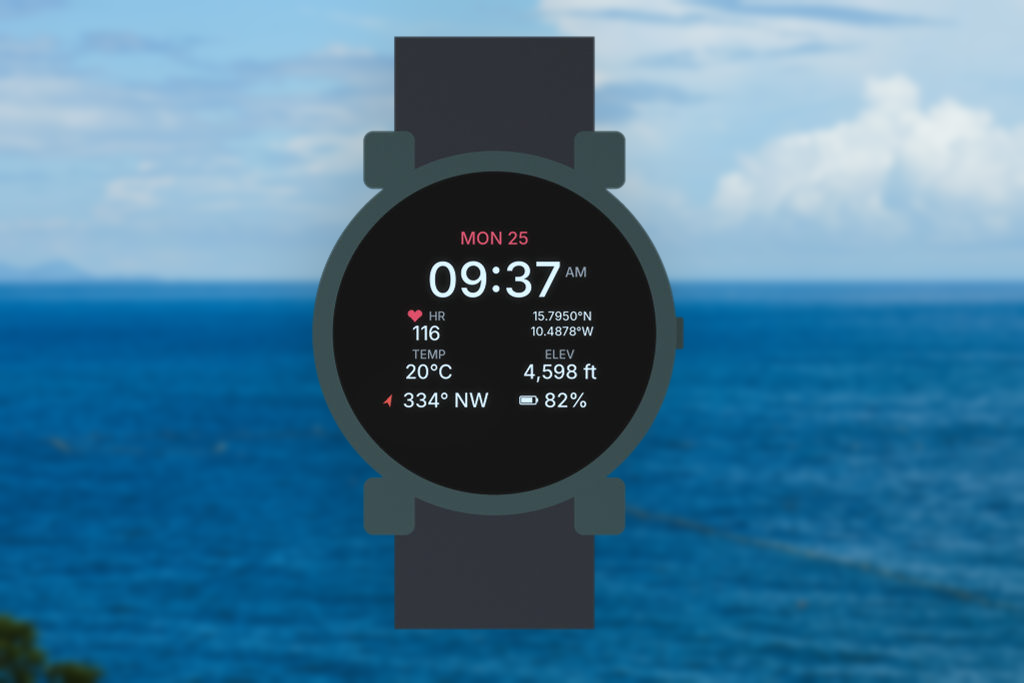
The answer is 9:37
